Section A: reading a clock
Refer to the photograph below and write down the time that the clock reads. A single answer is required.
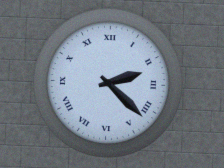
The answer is 2:22
